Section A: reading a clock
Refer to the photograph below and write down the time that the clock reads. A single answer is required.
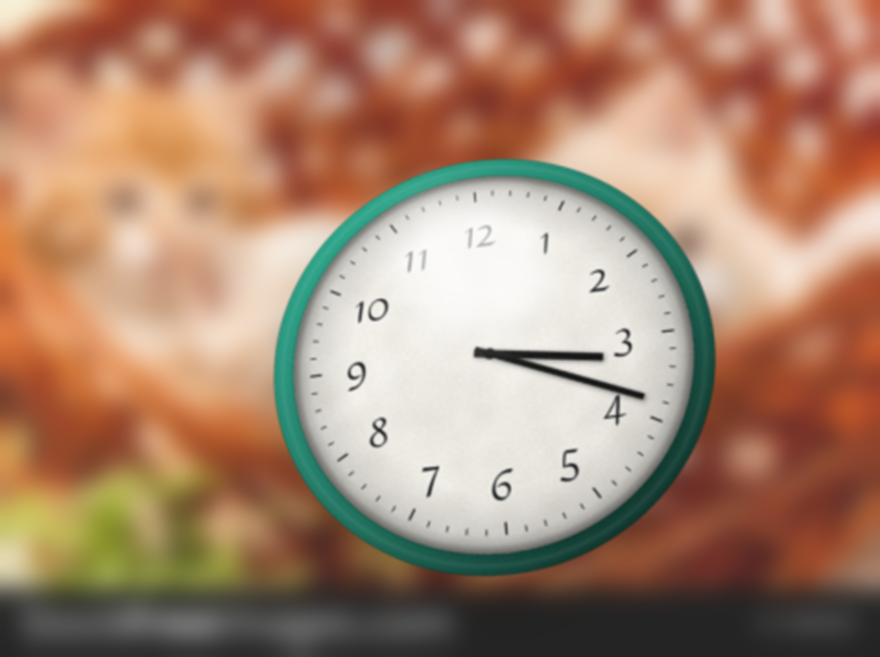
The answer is 3:19
